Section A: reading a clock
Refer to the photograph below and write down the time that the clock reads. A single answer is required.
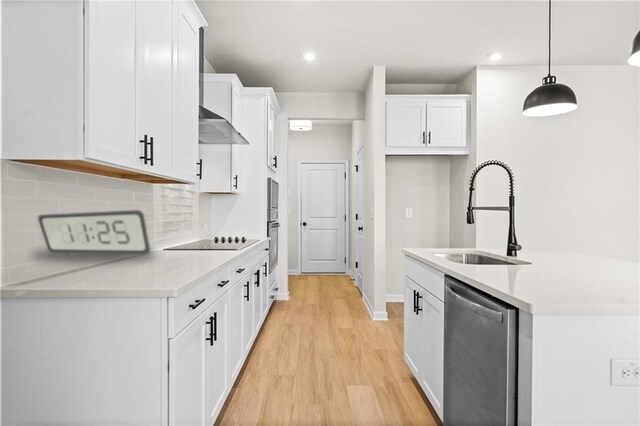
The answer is 11:25
